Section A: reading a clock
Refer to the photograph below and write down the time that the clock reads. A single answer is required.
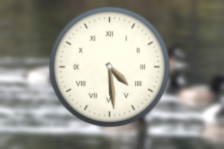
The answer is 4:29
